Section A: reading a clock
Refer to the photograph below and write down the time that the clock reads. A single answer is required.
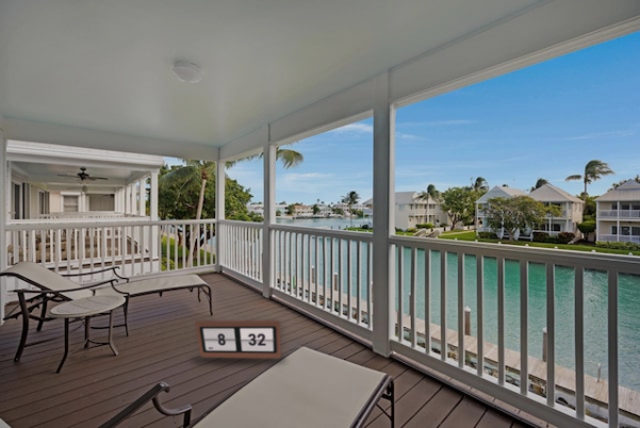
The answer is 8:32
